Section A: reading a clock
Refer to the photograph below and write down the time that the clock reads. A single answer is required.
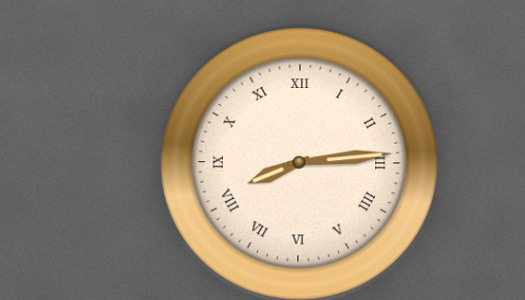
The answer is 8:14
